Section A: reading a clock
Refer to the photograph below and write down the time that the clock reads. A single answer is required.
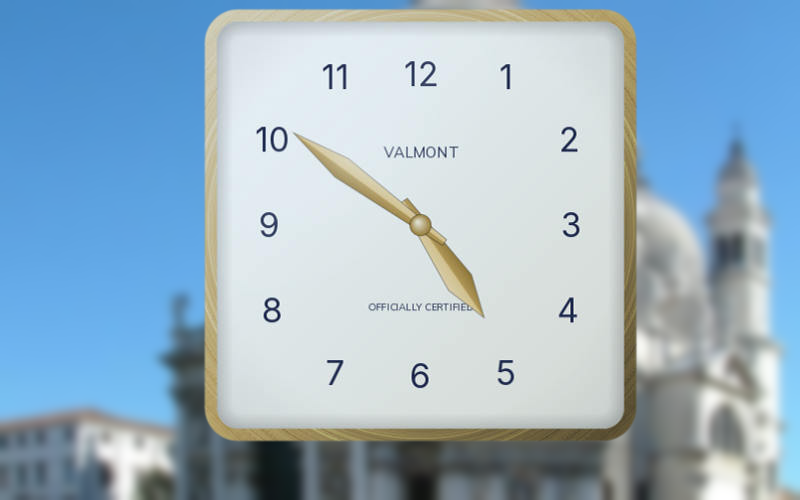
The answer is 4:51
